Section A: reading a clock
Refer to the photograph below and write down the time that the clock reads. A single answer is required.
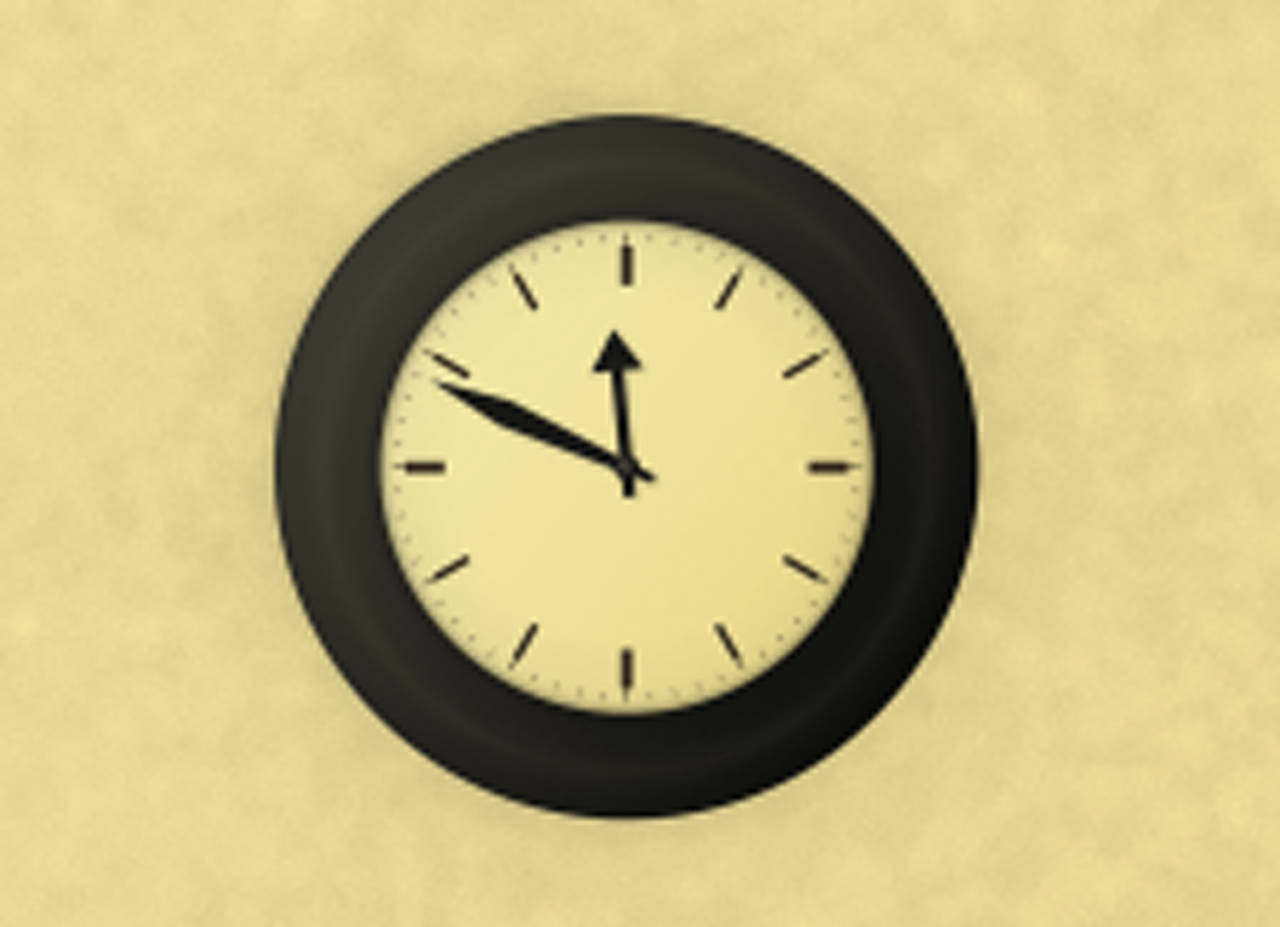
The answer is 11:49
